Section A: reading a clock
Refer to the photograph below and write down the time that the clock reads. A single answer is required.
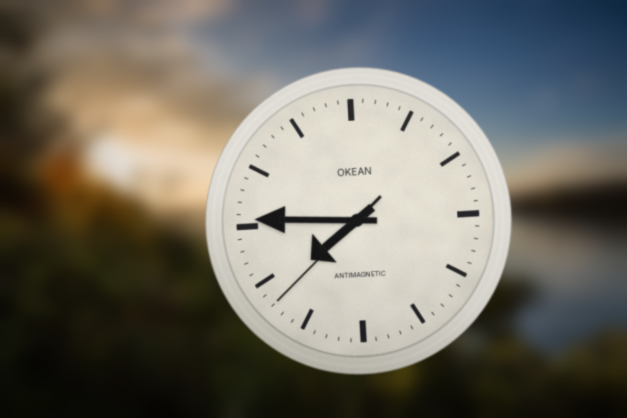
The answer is 7:45:38
